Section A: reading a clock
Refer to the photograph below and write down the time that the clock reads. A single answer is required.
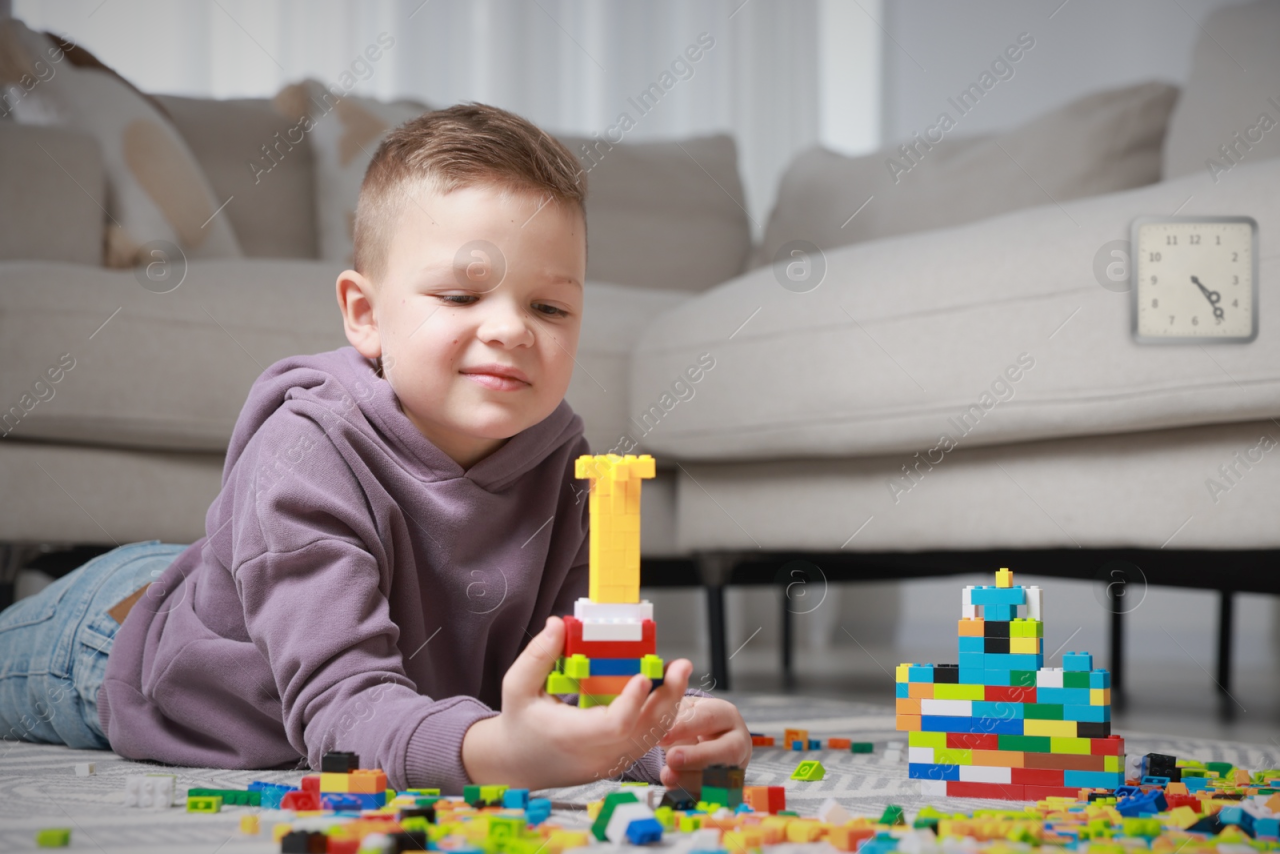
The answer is 4:24
